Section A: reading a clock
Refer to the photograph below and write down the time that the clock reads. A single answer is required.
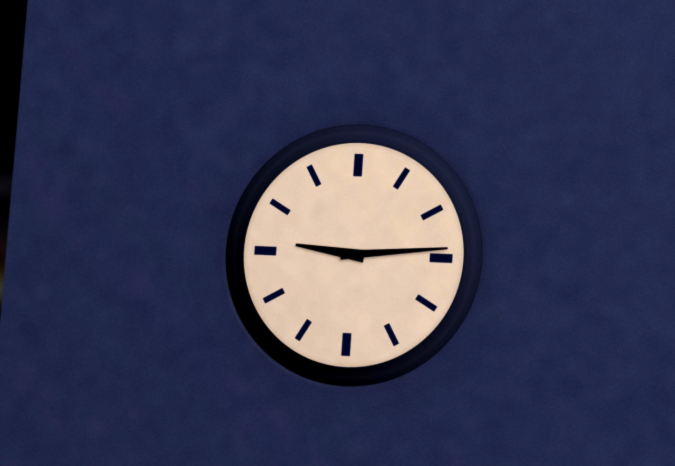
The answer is 9:14
